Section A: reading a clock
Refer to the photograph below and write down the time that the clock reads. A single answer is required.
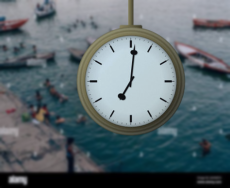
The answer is 7:01
